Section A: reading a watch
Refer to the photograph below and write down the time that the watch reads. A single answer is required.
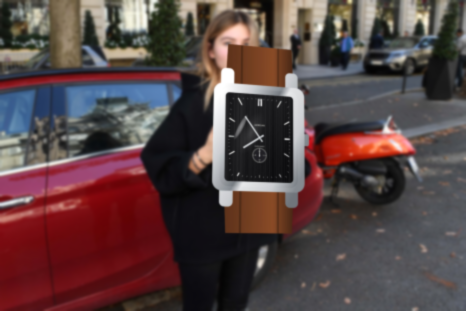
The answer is 7:54
